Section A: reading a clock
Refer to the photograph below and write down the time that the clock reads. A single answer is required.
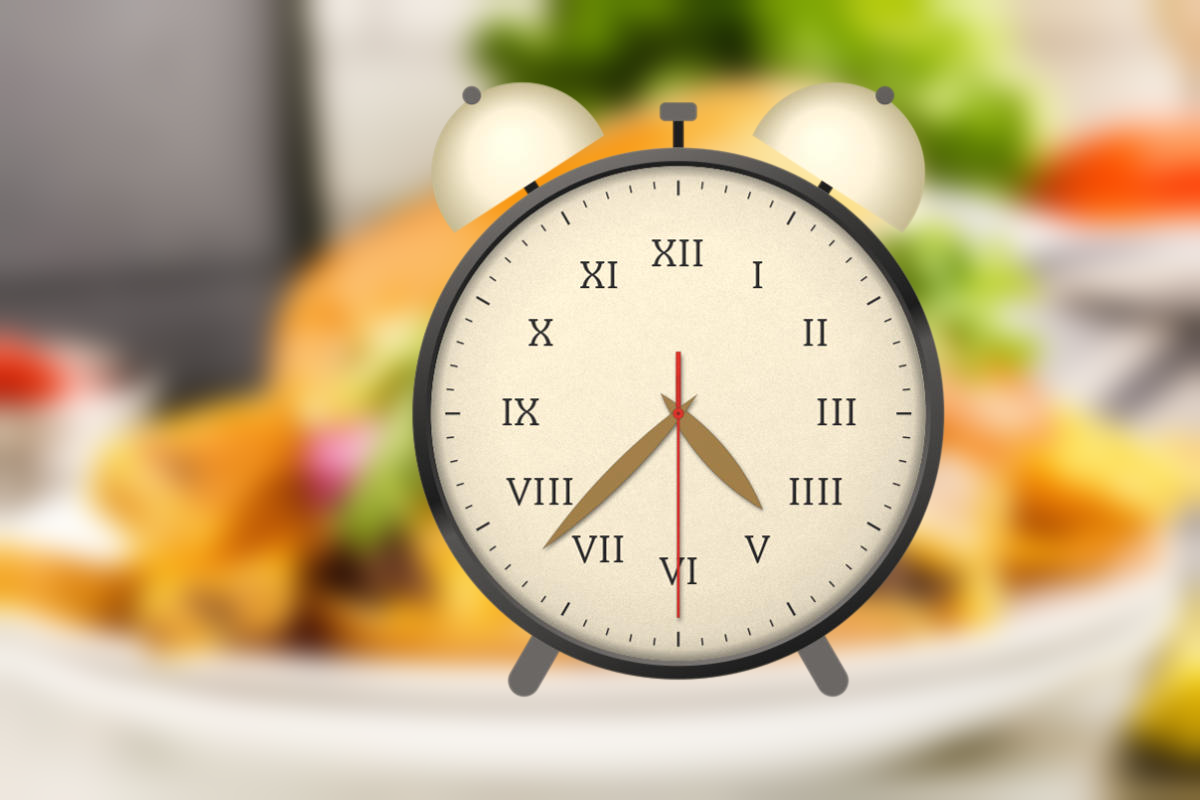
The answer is 4:37:30
